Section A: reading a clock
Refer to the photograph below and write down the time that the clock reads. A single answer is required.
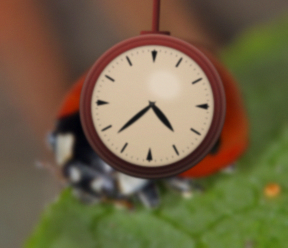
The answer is 4:38
